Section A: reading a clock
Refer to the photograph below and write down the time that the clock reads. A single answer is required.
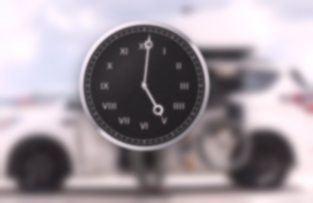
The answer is 5:01
